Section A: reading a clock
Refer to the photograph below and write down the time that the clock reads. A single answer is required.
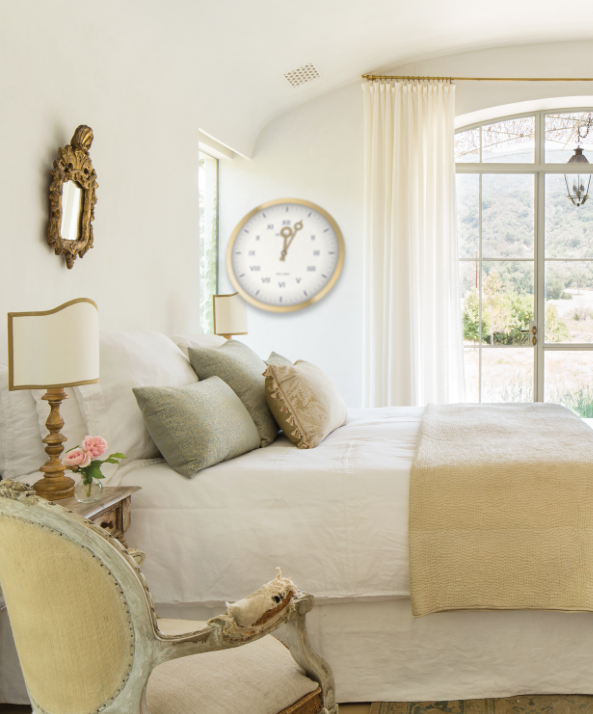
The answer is 12:04
